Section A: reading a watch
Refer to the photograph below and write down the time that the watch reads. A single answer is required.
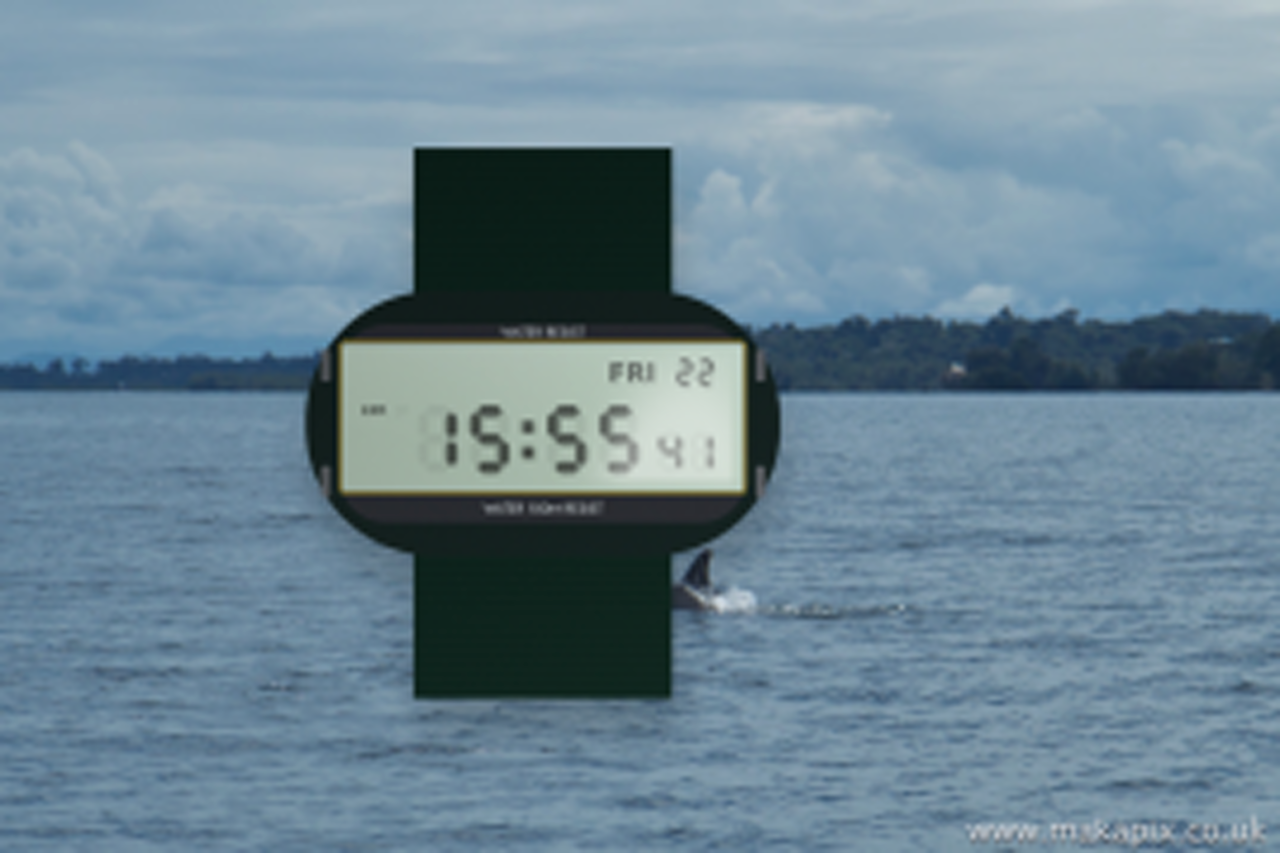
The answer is 15:55:41
